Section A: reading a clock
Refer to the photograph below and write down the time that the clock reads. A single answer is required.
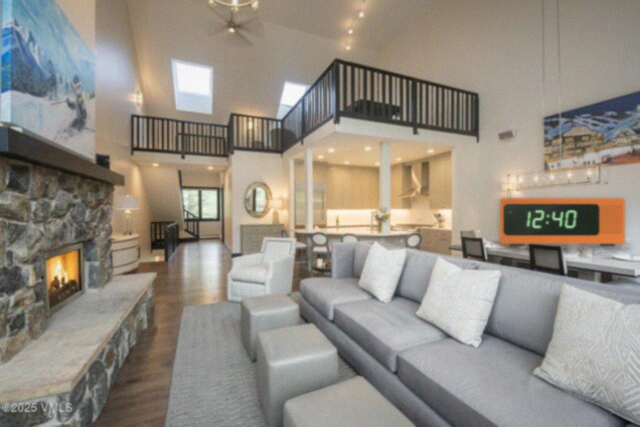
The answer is 12:40
